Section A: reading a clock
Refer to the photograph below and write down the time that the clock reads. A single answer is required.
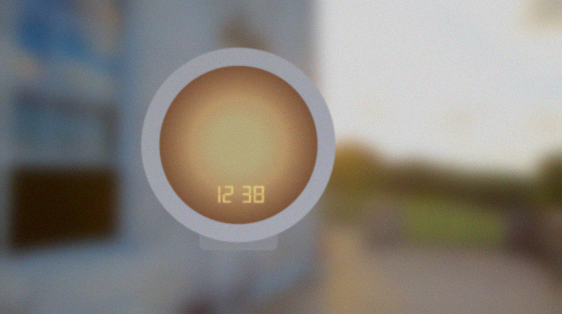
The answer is 12:38
